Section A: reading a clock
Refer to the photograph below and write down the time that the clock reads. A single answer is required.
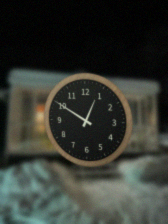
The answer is 12:50
